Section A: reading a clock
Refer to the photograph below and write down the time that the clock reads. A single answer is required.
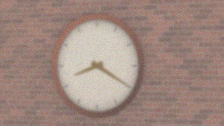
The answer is 8:20
